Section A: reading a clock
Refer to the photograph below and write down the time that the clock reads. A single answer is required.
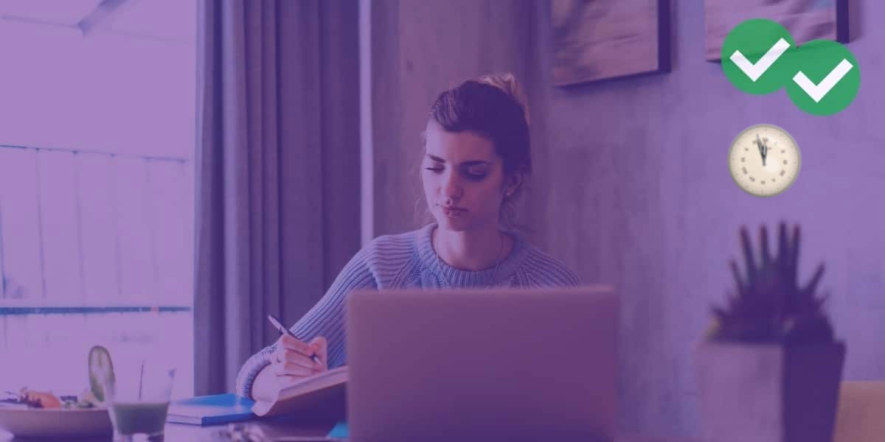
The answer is 11:57
